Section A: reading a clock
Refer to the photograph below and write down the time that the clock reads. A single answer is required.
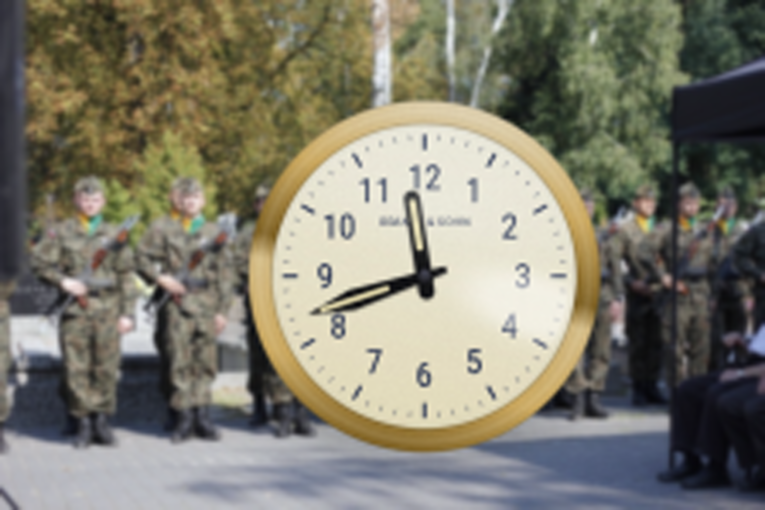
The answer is 11:42
